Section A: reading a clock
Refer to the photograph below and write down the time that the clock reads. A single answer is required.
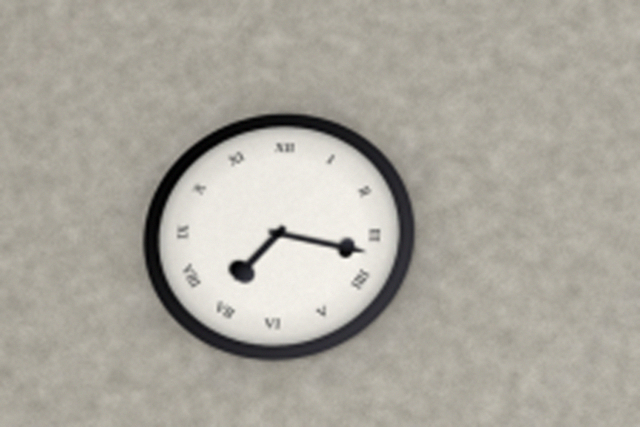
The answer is 7:17
